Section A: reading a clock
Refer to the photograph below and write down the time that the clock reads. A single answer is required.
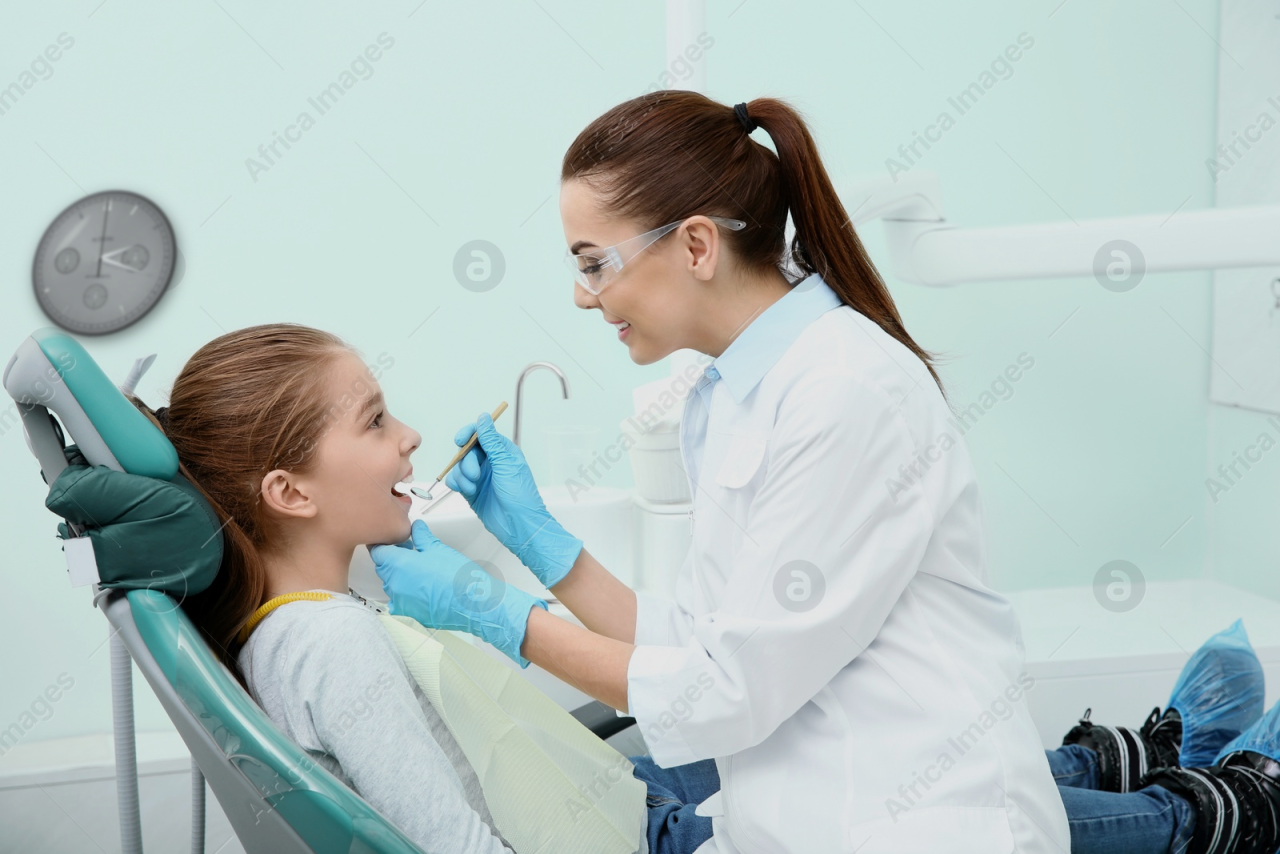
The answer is 2:18
